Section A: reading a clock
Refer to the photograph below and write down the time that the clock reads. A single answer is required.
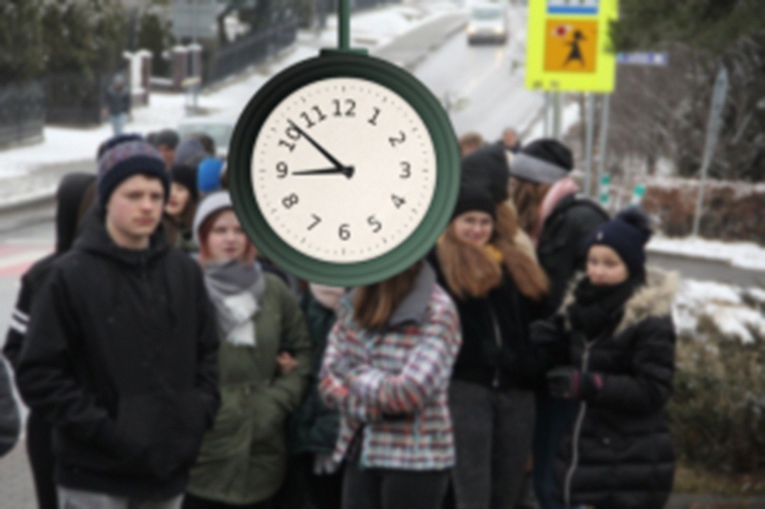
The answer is 8:52
